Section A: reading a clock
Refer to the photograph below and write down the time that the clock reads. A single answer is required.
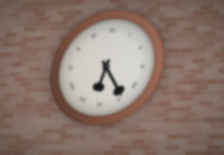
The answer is 6:24
